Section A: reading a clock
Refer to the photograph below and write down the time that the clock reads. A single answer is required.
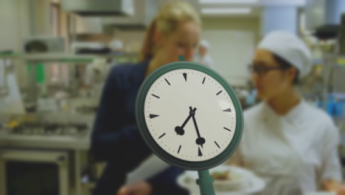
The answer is 7:29
